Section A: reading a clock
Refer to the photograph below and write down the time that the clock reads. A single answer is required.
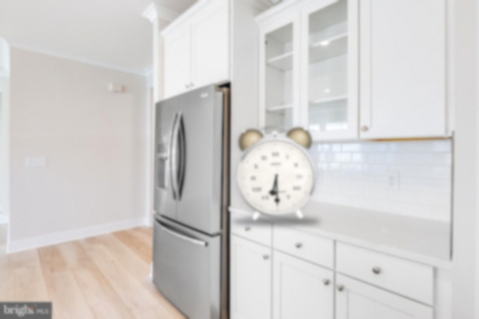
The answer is 6:30
